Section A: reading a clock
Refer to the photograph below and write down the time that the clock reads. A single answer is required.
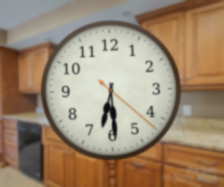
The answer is 6:29:22
